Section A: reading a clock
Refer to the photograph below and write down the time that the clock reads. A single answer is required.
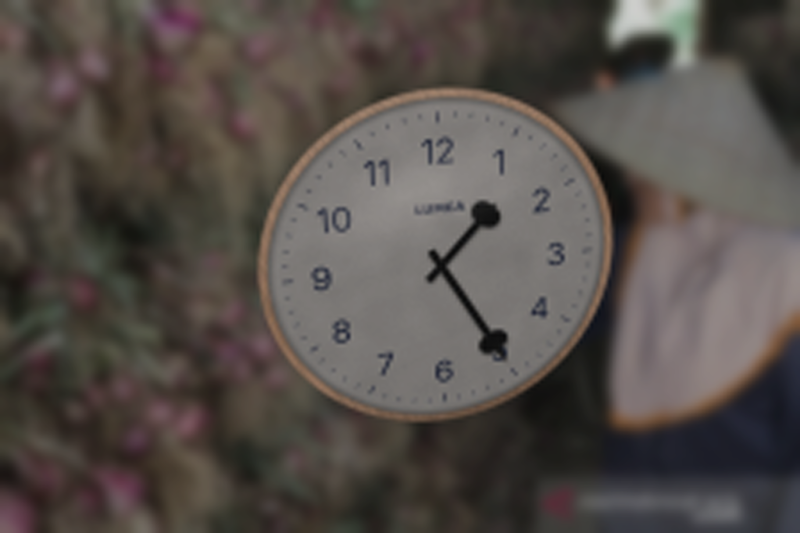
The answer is 1:25
